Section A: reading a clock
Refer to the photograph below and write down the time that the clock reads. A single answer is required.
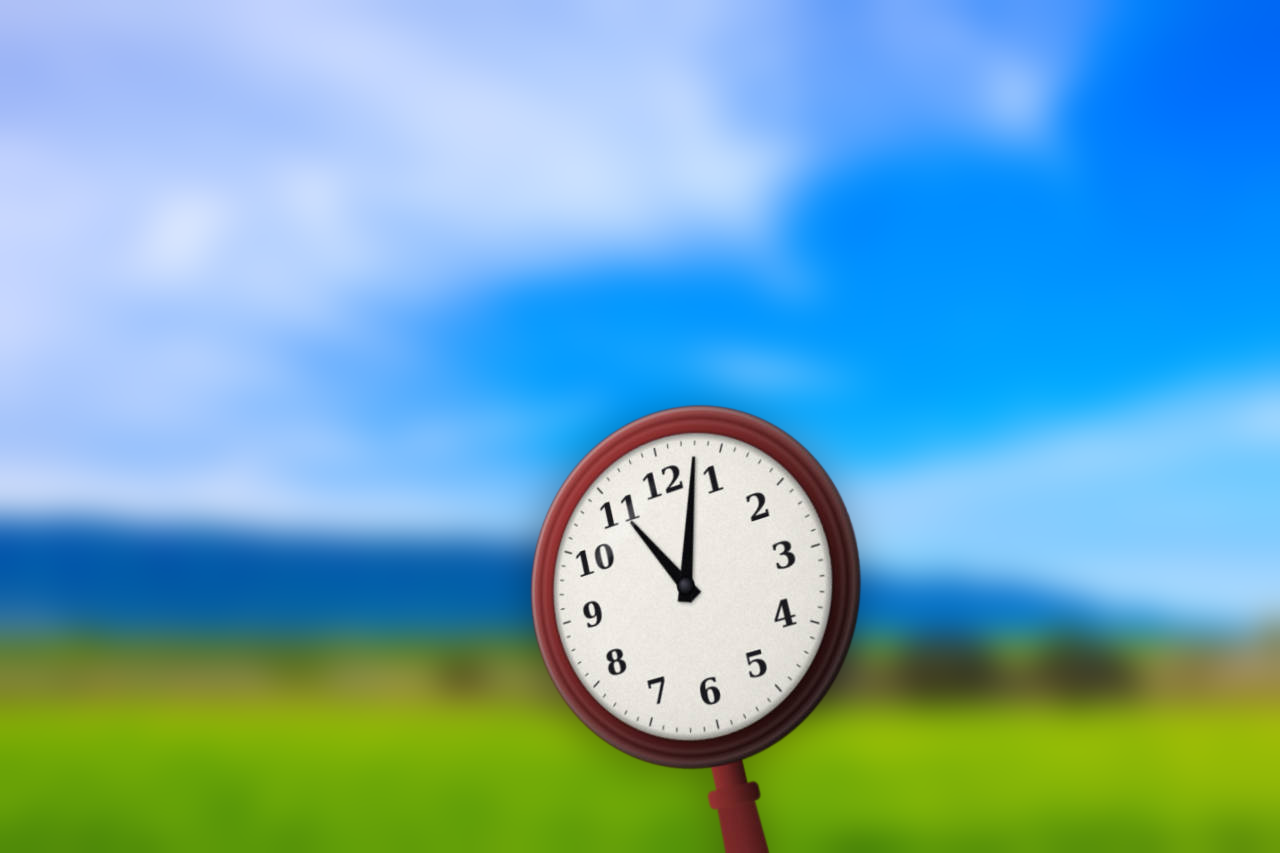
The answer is 11:03
